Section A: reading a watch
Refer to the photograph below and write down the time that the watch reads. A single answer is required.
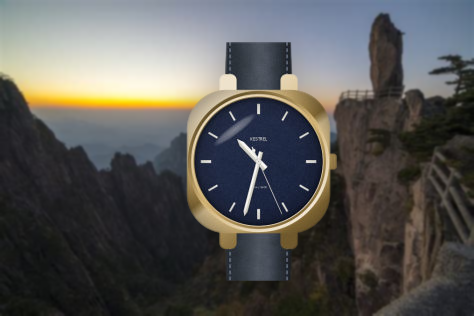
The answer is 10:32:26
